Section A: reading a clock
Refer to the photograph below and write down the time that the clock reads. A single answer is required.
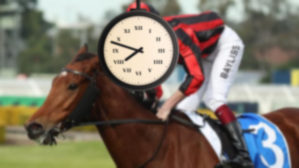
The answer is 7:48
